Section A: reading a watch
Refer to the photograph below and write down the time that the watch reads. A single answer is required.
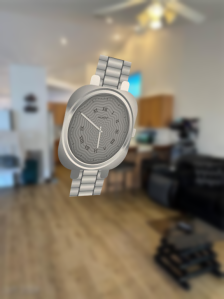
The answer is 5:50
